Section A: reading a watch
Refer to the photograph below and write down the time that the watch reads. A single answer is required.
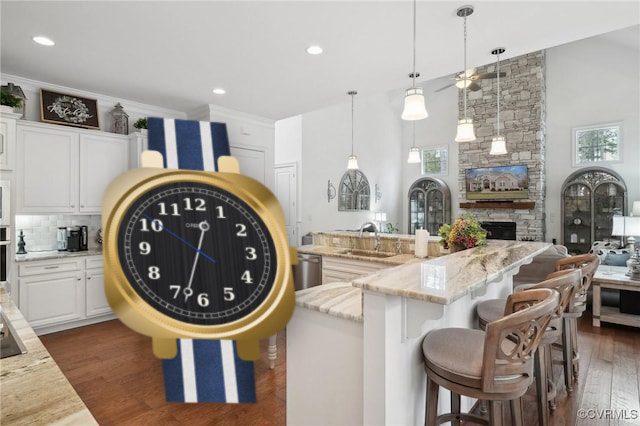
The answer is 12:32:51
